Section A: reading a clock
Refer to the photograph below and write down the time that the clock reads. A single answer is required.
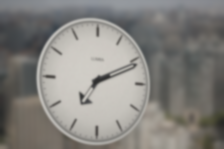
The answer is 7:11
